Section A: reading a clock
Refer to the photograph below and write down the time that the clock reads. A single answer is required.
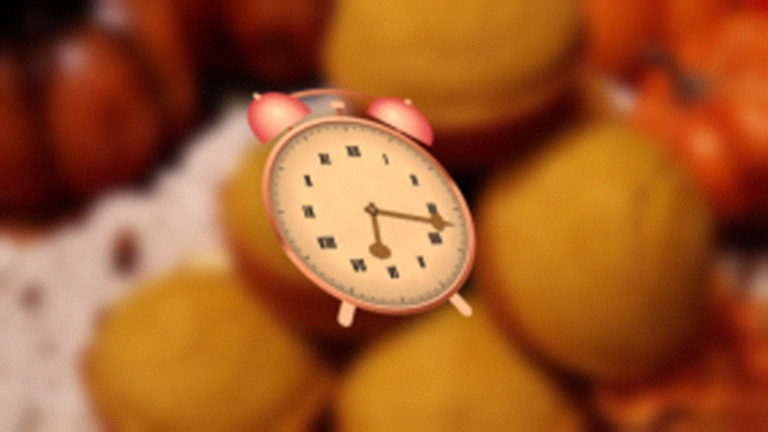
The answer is 6:17
